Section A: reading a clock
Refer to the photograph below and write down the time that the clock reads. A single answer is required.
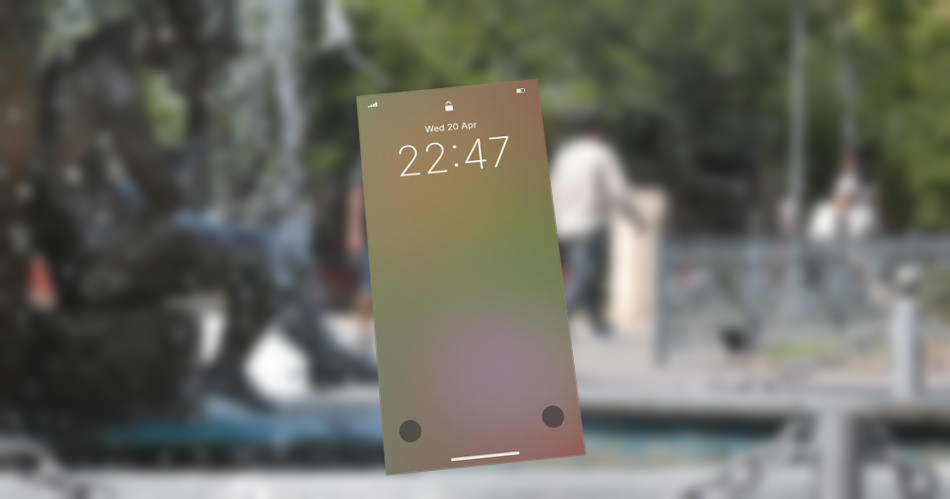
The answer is 22:47
